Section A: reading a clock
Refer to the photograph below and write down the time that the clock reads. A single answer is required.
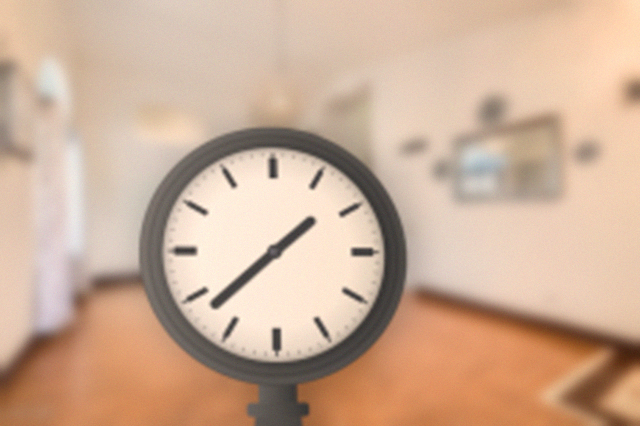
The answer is 1:38
